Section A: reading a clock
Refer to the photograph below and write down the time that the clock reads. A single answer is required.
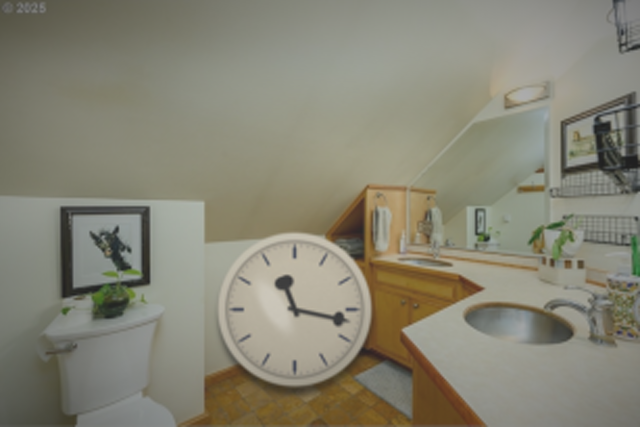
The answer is 11:17
